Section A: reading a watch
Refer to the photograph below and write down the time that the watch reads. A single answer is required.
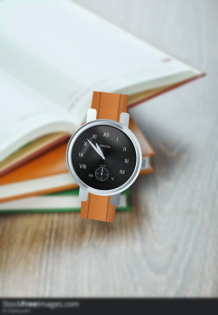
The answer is 10:52
